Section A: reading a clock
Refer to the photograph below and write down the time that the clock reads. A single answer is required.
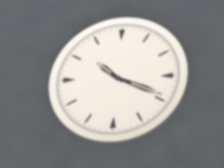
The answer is 10:19
